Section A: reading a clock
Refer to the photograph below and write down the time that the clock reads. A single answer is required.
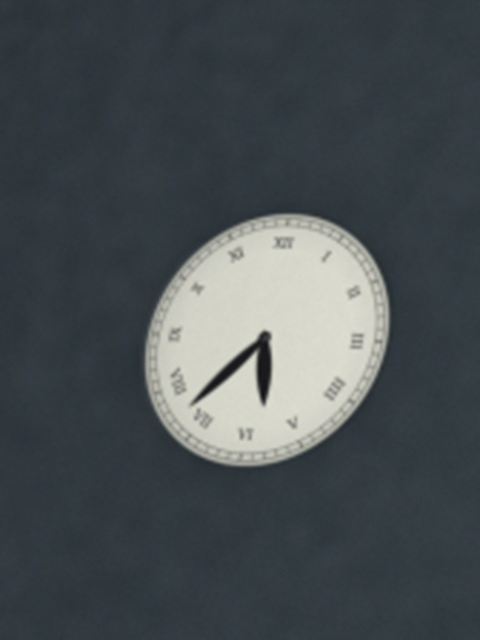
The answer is 5:37
